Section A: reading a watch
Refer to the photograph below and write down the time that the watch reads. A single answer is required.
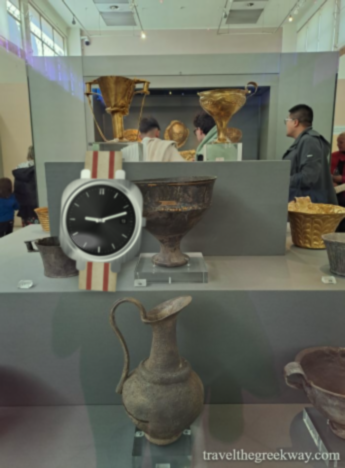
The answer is 9:12
